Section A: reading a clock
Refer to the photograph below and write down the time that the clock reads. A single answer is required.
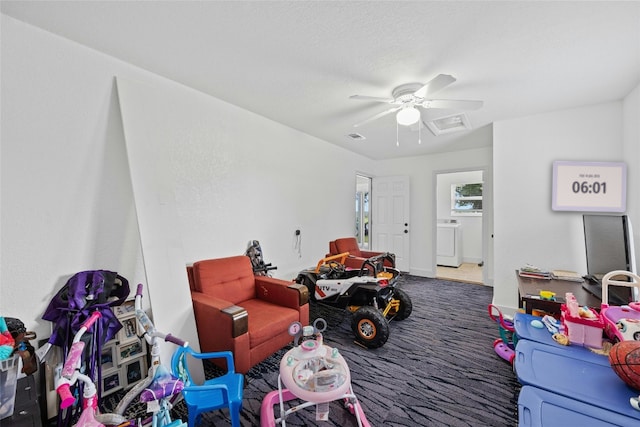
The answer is 6:01
